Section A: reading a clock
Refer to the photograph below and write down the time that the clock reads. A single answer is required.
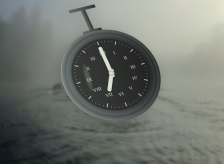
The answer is 7:00
